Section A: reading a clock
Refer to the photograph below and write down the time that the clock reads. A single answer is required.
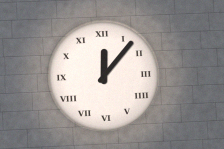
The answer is 12:07
